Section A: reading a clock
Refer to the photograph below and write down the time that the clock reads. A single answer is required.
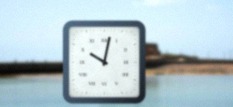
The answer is 10:02
